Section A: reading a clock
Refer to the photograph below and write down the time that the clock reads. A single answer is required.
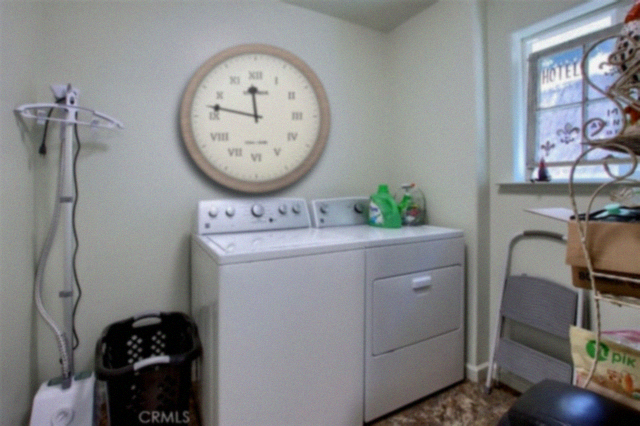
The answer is 11:47
